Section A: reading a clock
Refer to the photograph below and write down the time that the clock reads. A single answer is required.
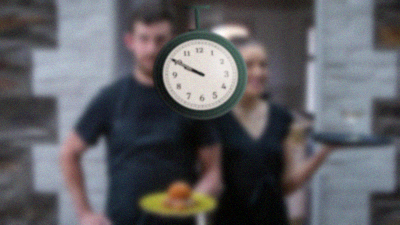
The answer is 9:50
